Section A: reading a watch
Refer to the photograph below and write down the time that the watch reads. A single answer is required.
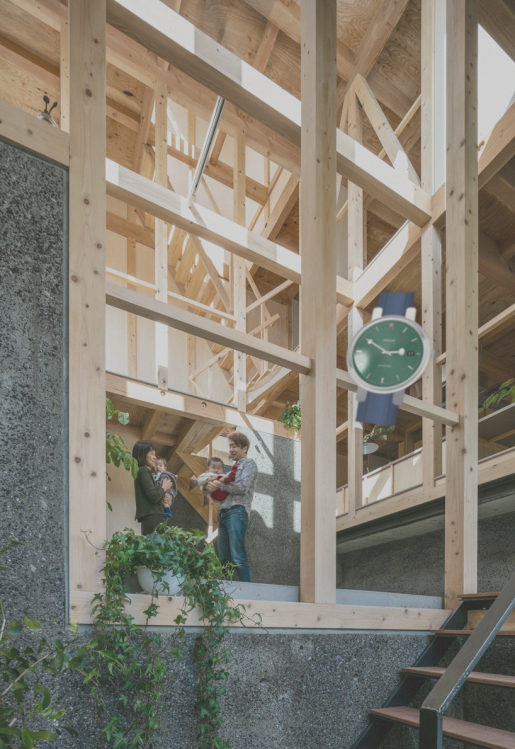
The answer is 2:50
